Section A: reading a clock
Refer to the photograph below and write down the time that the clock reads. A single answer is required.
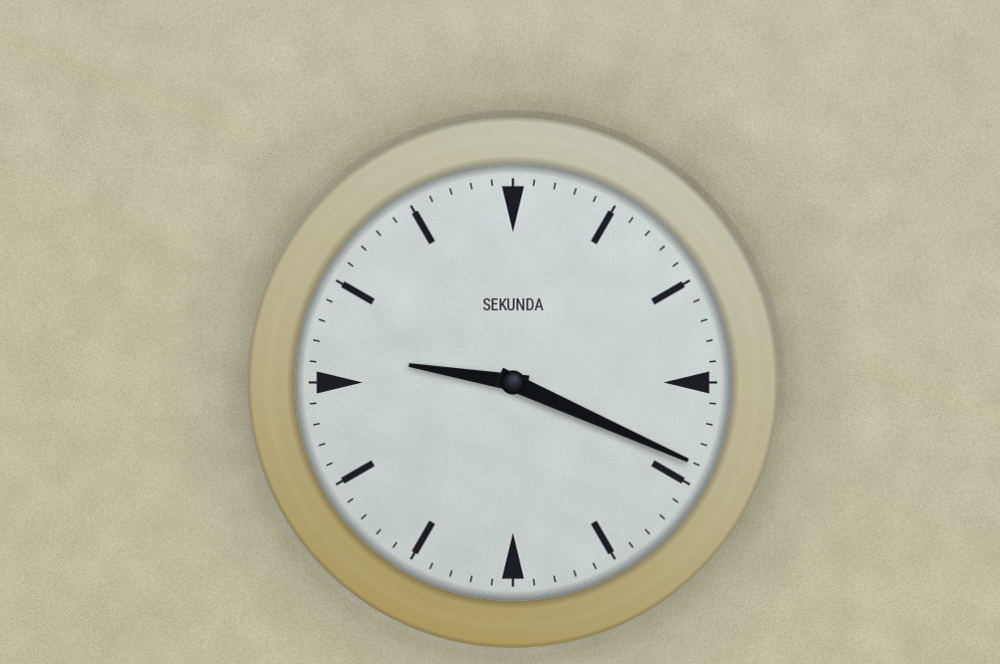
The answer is 9:19
